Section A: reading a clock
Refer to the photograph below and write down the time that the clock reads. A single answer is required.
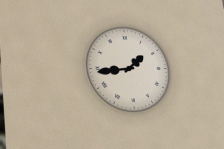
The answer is 1:44
